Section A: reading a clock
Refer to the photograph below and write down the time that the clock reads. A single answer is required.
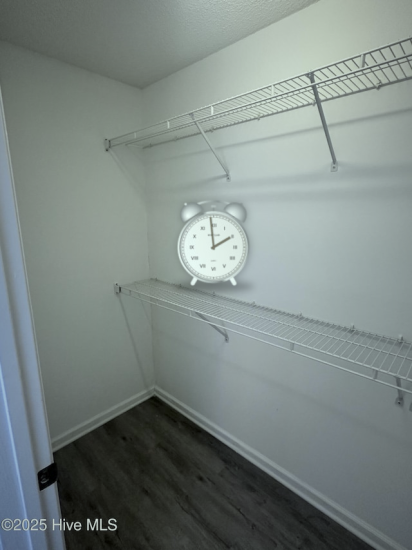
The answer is 1:59
